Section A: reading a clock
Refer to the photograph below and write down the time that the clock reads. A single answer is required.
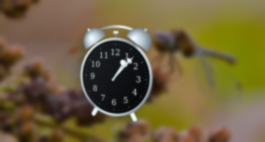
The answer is 1:07
